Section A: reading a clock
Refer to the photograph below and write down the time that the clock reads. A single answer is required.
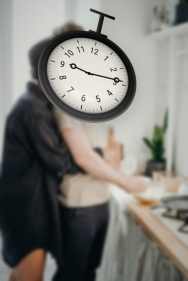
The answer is 9:14
